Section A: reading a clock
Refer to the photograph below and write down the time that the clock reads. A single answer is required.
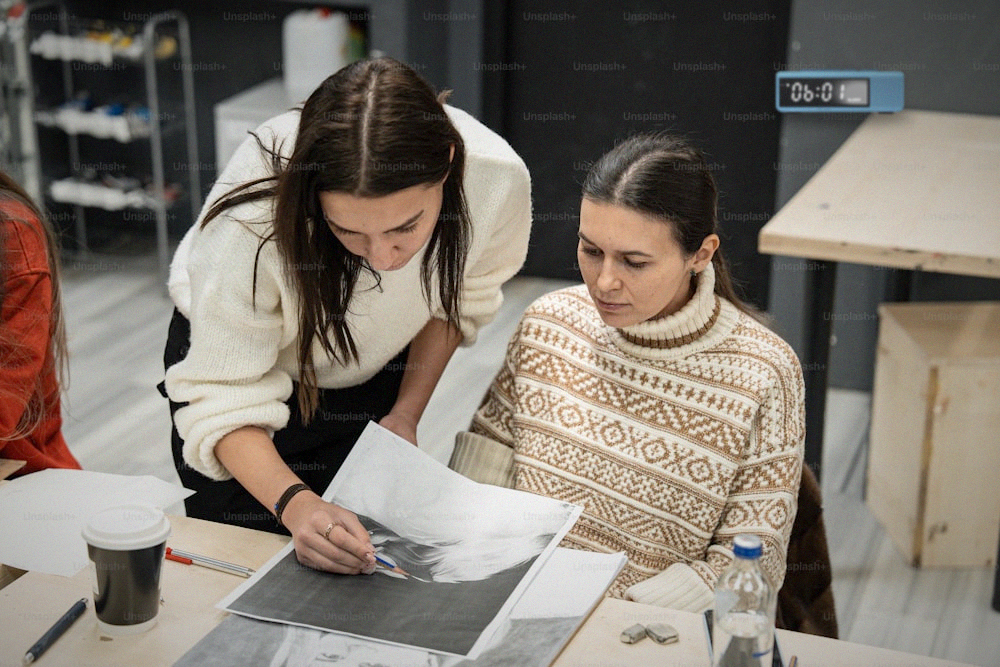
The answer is 6:01
